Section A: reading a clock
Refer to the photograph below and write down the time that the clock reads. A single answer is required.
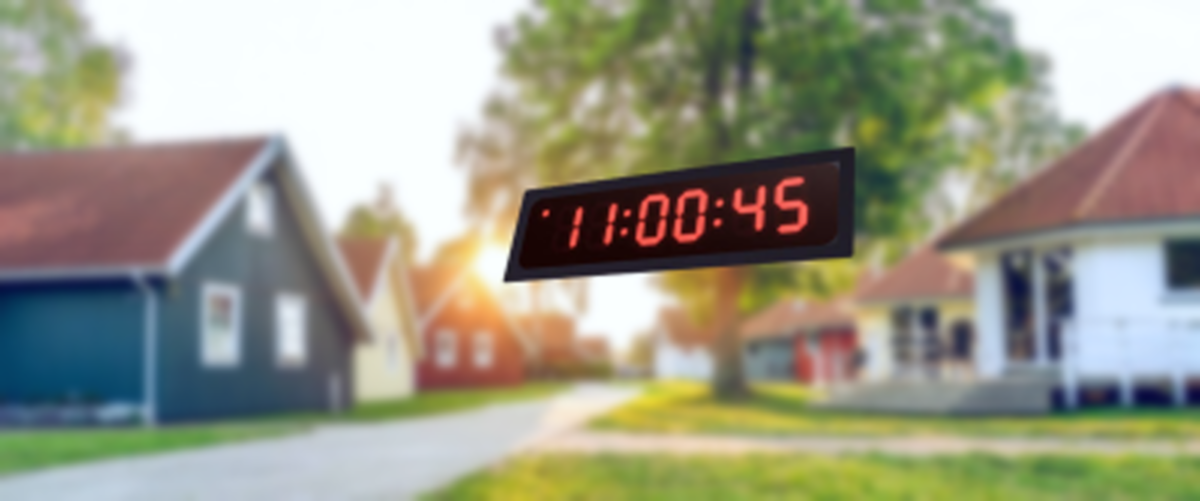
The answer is 11:00:45
